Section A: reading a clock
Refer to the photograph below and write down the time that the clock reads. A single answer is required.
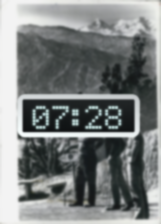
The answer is 7:28
